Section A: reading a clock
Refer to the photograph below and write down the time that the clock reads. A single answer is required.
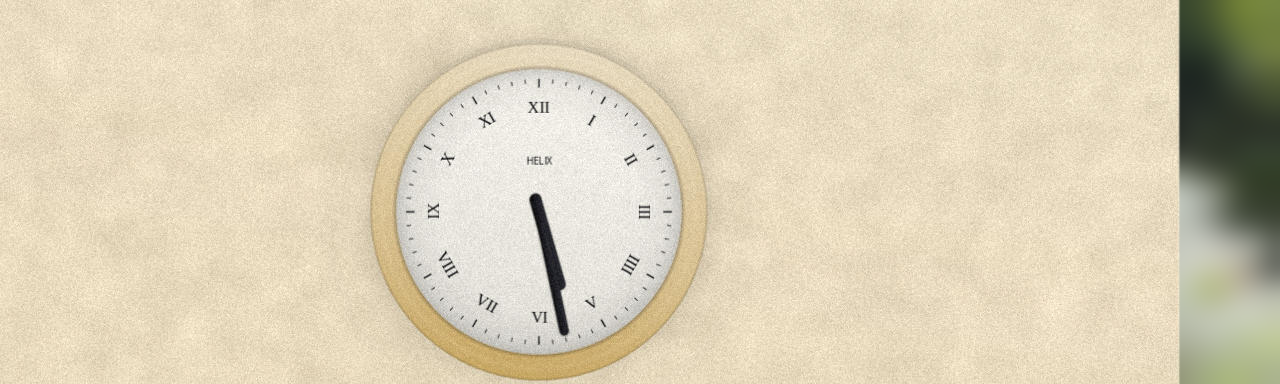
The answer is 5:28
